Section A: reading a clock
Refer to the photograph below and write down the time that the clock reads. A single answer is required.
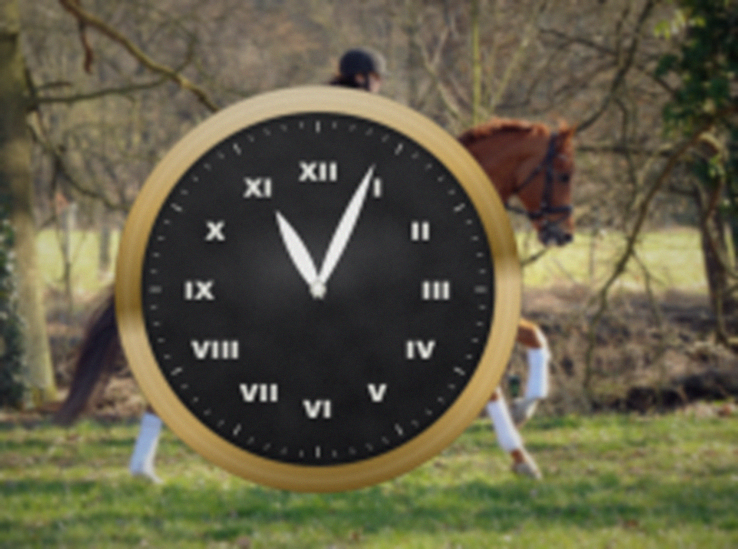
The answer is 11:04
